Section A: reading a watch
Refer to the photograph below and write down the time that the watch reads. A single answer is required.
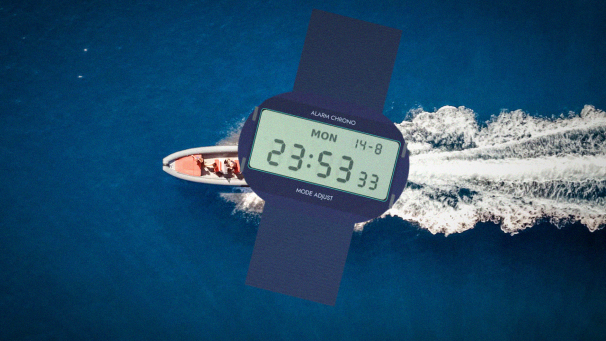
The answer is 23:53:33
